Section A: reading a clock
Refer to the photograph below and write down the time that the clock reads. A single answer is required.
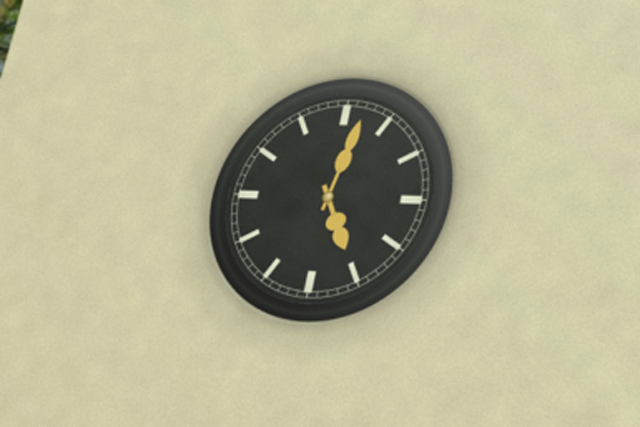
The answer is 5:02
